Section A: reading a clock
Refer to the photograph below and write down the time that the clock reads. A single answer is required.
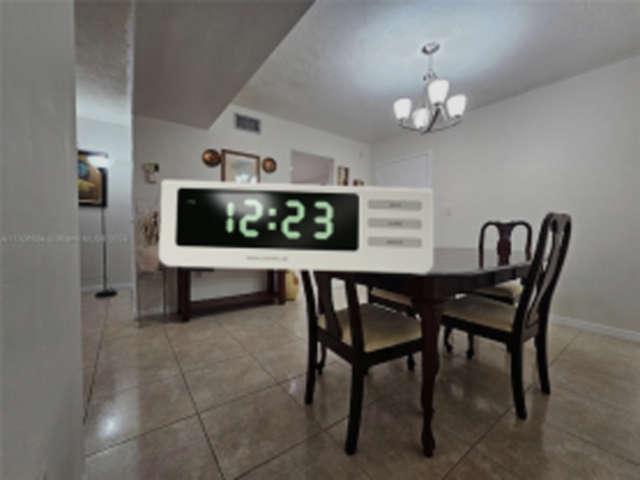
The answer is 12:23
